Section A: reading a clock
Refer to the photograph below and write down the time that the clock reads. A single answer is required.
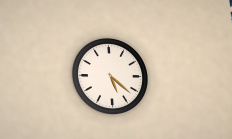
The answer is 5:22
